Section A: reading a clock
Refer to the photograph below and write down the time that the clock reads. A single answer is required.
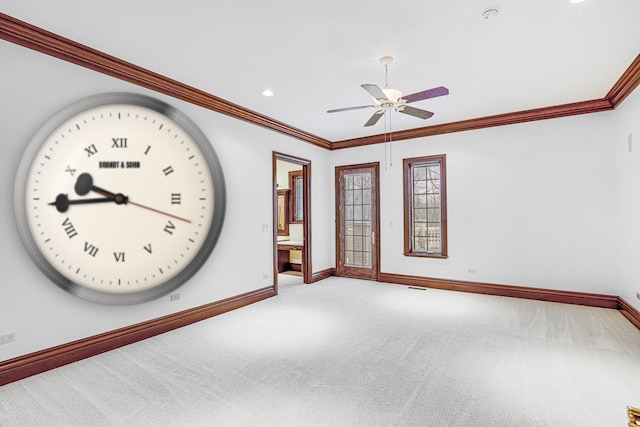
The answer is 9:44:18
